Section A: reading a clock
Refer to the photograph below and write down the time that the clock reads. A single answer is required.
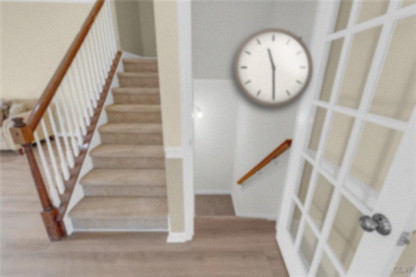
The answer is 11:30
